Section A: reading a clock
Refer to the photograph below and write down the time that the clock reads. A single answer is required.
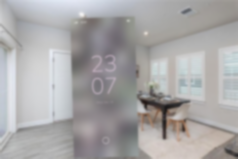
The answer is 23:07
